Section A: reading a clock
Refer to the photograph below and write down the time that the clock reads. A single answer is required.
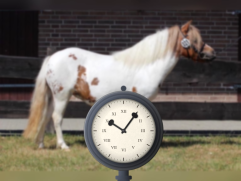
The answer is 10:06
